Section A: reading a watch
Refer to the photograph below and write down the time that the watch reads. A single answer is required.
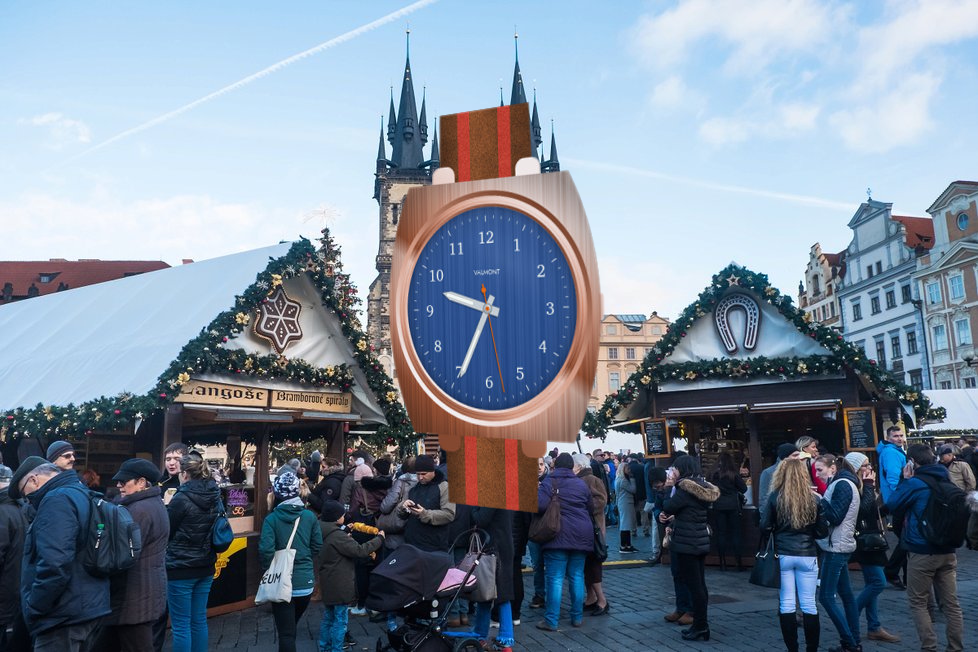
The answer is 9:34:28
